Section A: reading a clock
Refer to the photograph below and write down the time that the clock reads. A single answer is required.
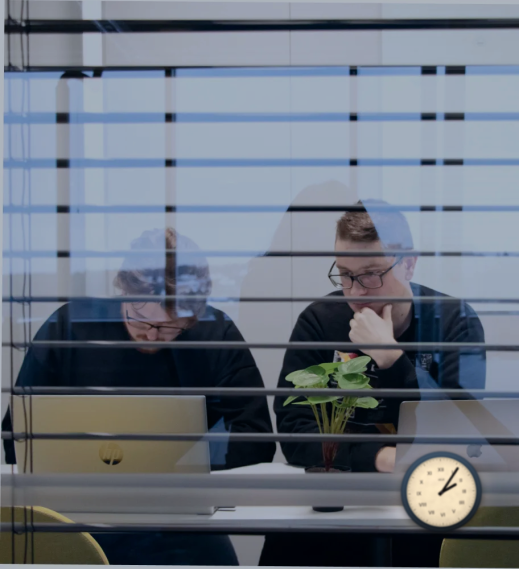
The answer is 2:06
